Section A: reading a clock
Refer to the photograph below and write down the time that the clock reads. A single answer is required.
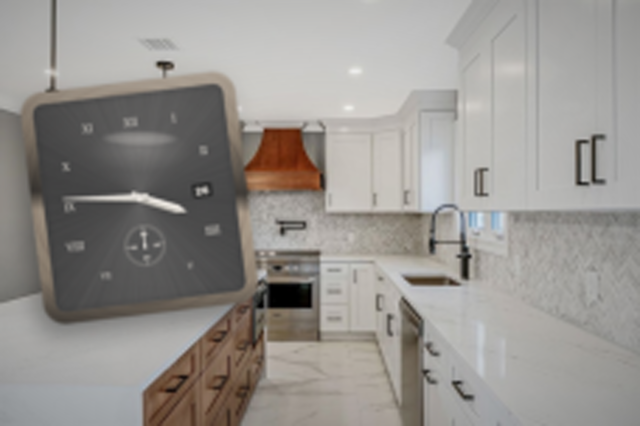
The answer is 3:46
